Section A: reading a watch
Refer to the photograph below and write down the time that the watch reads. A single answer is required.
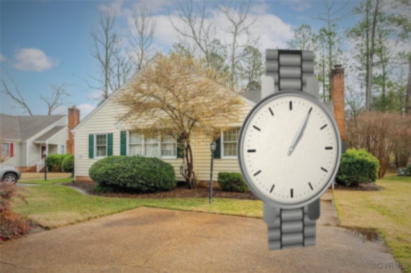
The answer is 1:05
